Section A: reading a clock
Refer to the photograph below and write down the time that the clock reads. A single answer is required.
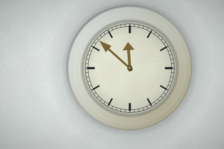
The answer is 11:52
